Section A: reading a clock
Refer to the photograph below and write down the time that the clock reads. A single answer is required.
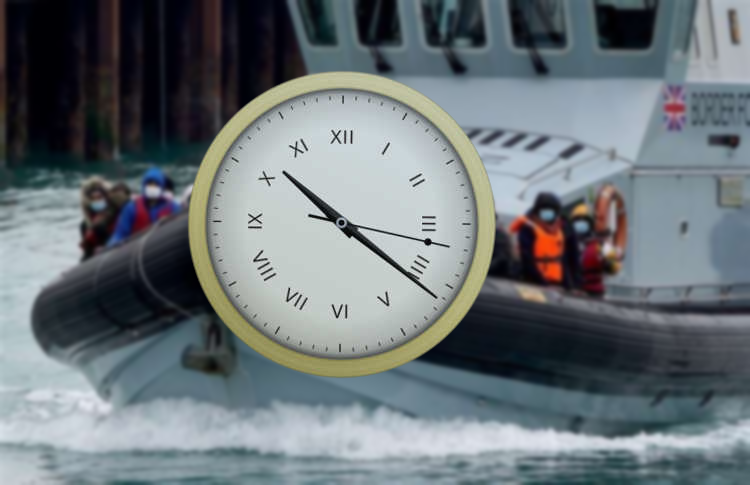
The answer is 10:21:17
